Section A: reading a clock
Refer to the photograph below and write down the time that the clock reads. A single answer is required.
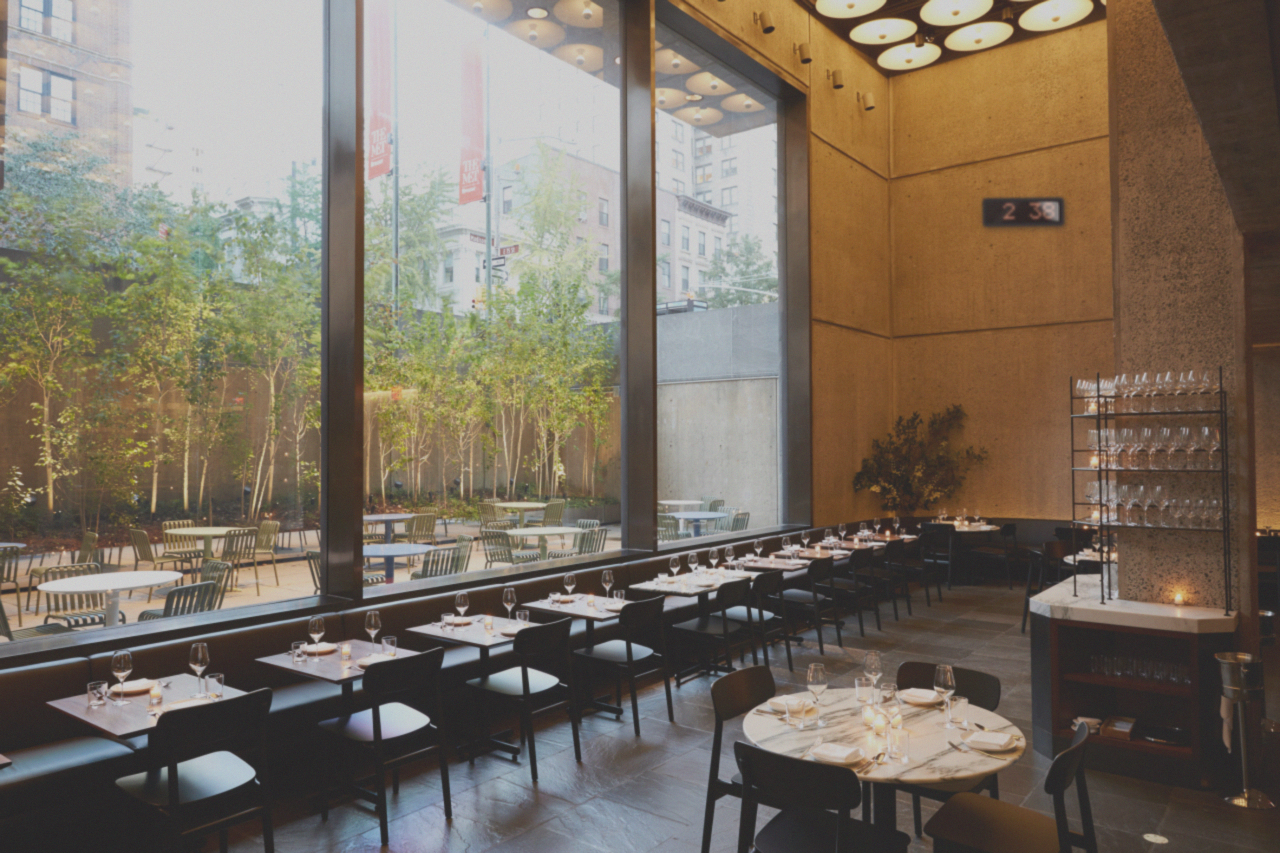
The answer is 2:38
